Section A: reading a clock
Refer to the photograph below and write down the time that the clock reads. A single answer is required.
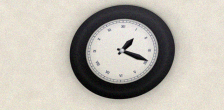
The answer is 1:19
